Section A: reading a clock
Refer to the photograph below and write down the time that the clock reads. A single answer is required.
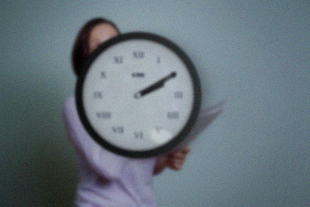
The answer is 2:10
